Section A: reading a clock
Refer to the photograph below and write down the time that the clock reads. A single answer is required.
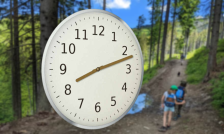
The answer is 8:12
